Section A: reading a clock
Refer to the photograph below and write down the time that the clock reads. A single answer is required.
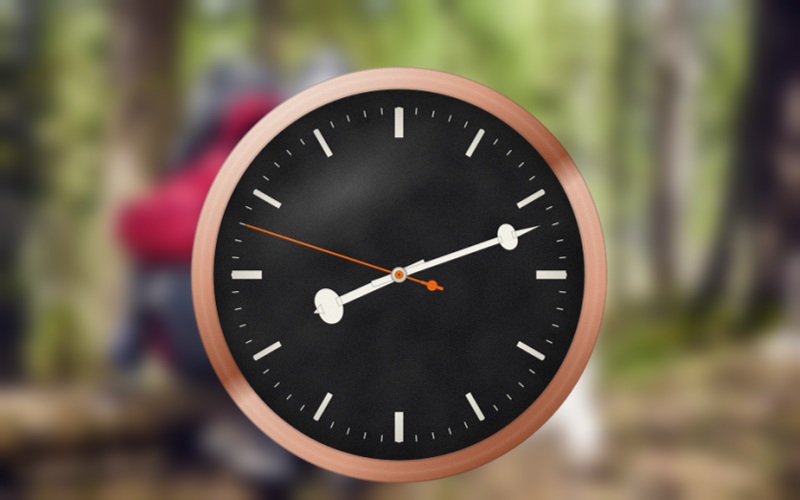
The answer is 8:11:48
